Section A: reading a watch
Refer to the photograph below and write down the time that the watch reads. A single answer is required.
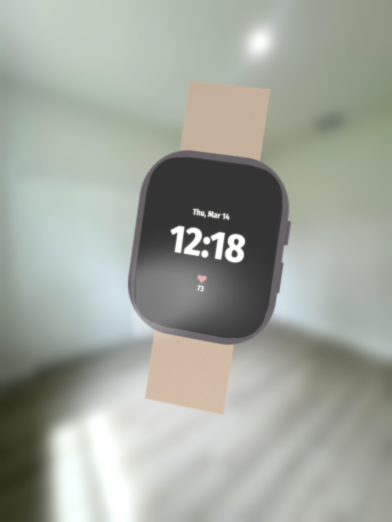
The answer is 12:18
